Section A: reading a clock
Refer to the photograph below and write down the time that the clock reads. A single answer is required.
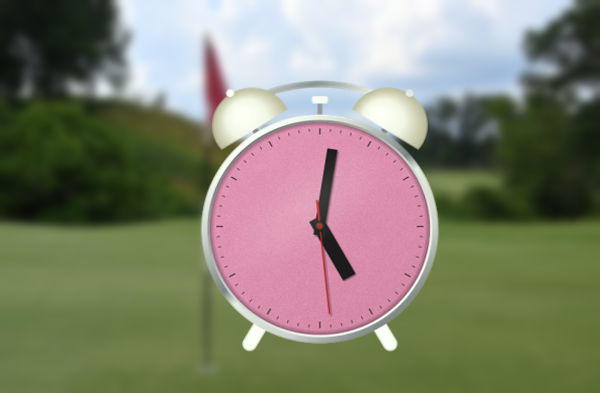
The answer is 5:01:29
